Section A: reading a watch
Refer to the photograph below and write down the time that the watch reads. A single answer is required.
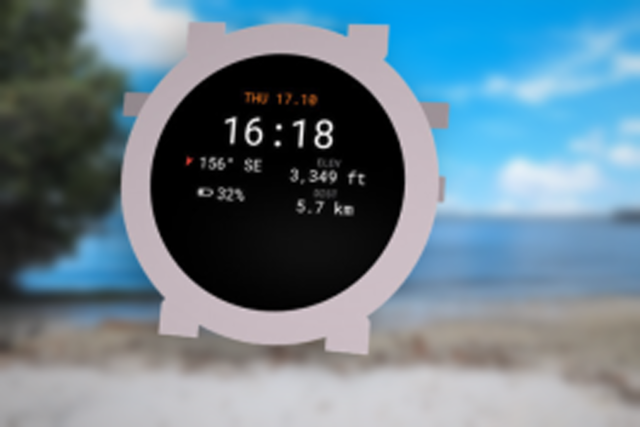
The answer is 16:18
